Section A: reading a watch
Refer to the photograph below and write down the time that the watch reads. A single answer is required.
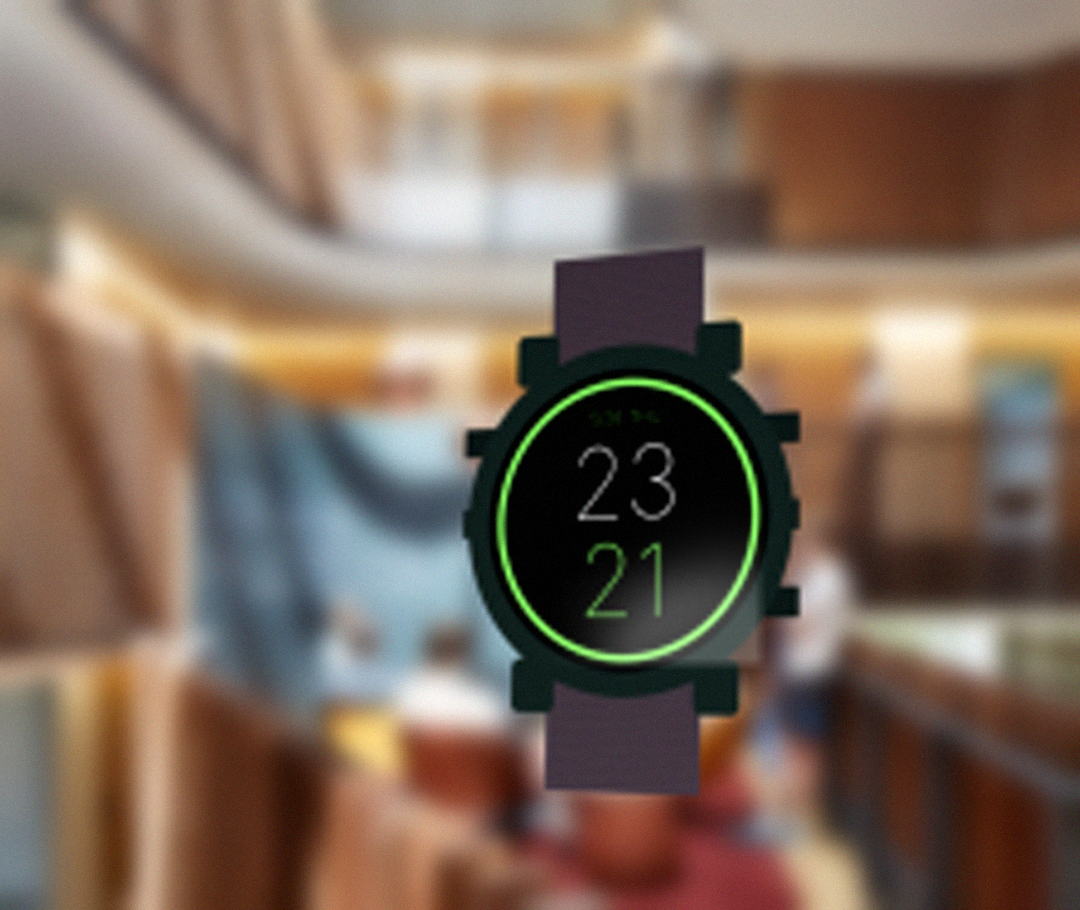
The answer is 23:21
